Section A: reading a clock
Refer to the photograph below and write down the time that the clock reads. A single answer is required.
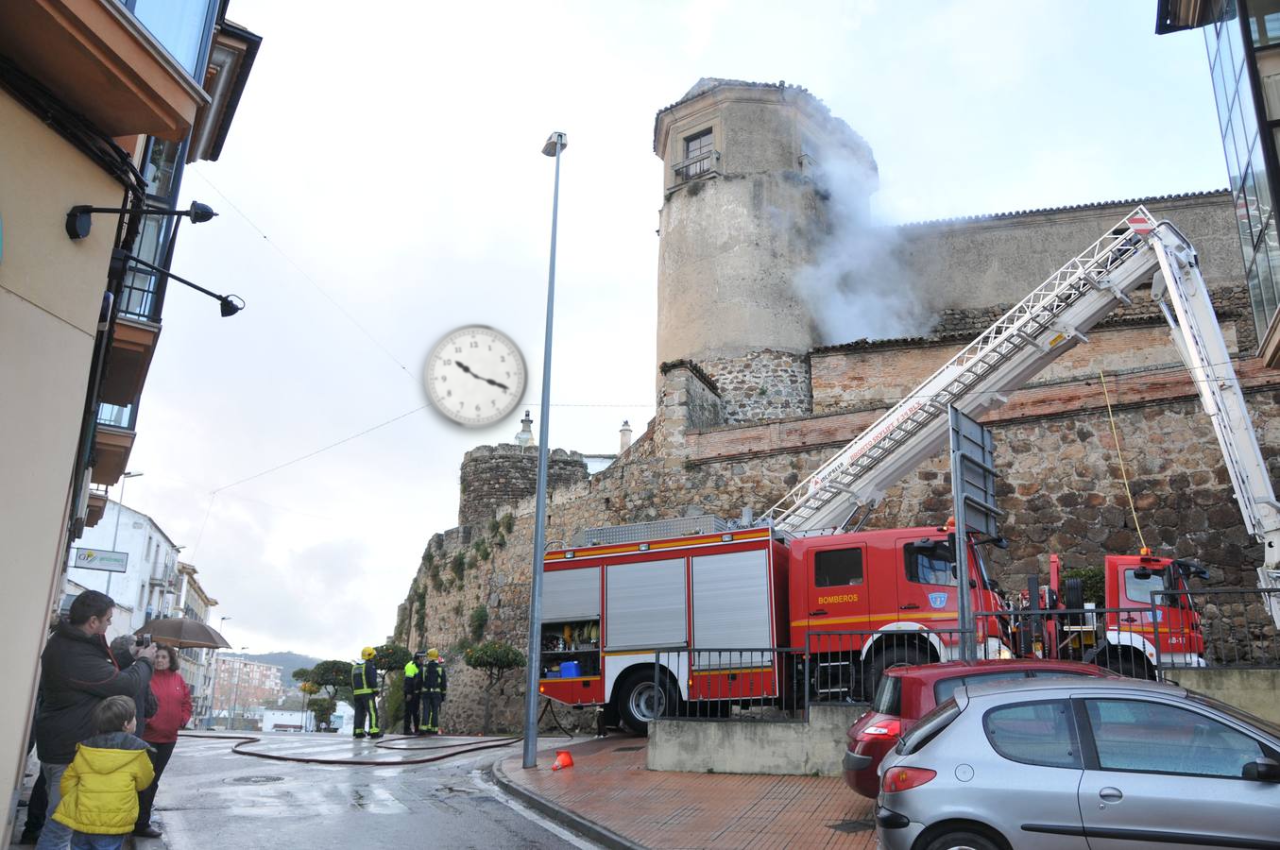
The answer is 10:19
